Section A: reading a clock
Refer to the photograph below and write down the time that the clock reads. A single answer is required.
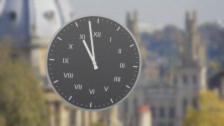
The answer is 10:58
